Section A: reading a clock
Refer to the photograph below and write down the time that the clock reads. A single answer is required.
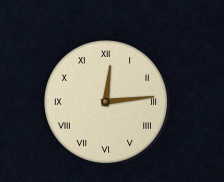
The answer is 12:14
